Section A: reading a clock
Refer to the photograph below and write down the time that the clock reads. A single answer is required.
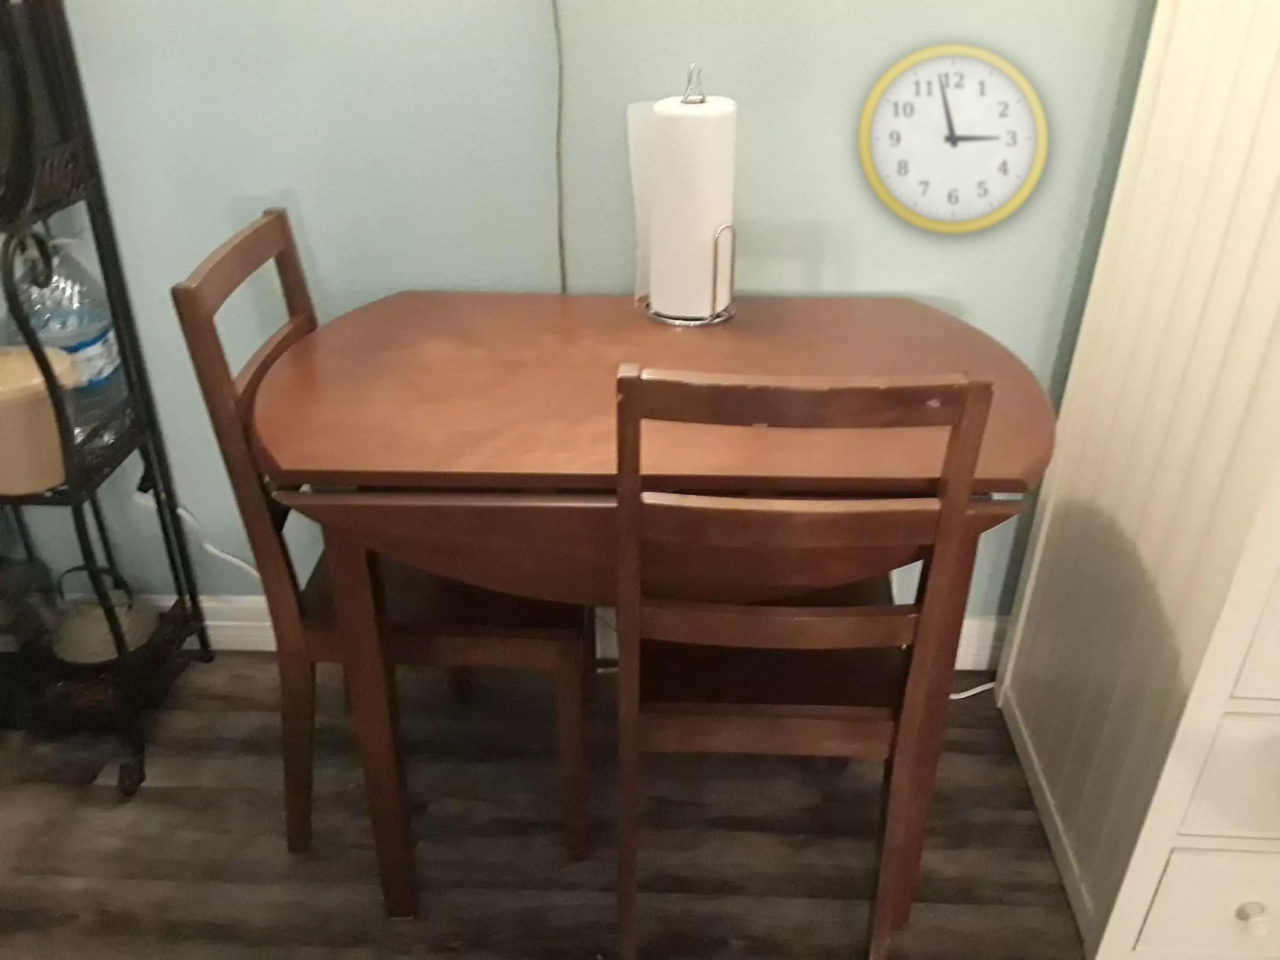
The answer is 2:58
